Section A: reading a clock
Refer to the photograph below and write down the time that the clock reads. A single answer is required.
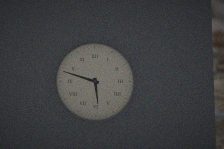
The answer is 5:48
